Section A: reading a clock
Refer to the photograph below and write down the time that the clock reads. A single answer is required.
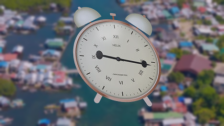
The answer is 9:16
